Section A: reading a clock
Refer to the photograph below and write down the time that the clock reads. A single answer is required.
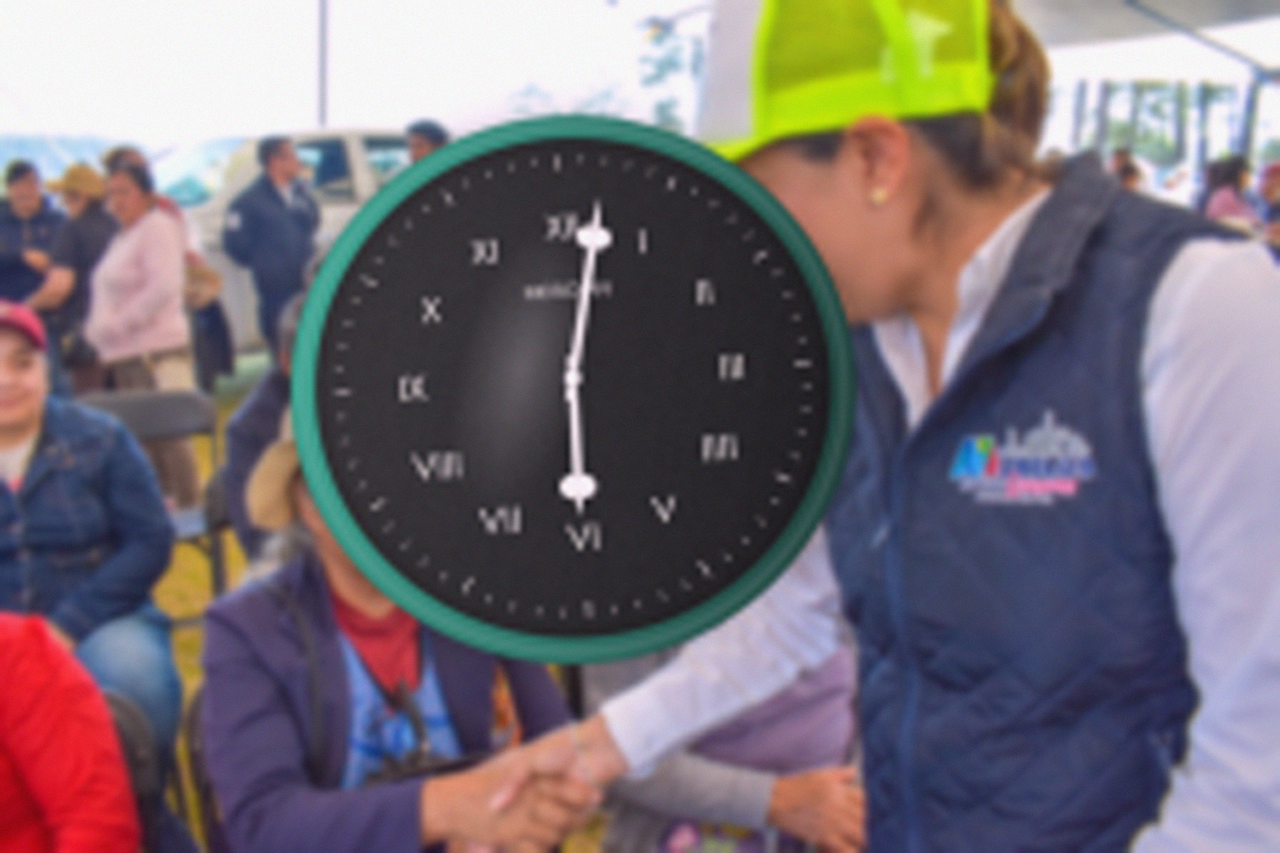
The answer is 6:02
